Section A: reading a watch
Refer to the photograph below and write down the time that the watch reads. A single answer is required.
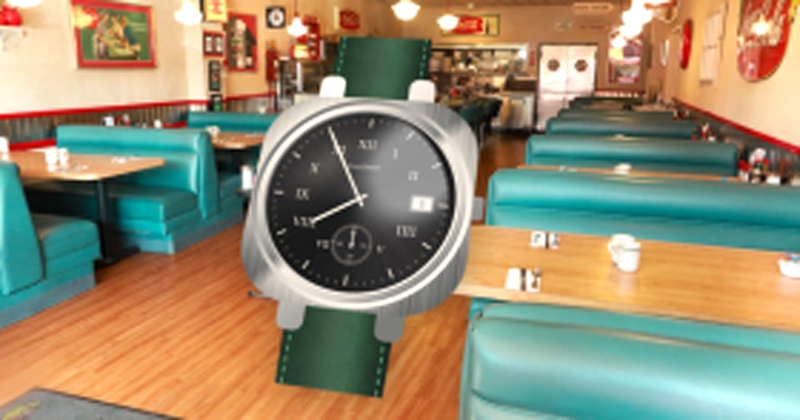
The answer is 7:55
